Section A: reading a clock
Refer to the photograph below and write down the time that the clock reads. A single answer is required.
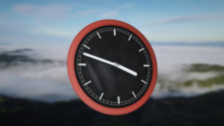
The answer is 3:48
